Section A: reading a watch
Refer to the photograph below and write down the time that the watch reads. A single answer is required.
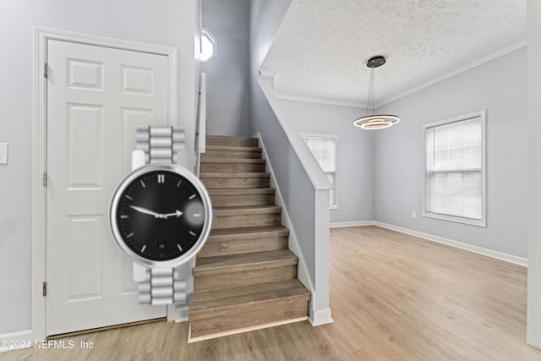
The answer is 2:48
